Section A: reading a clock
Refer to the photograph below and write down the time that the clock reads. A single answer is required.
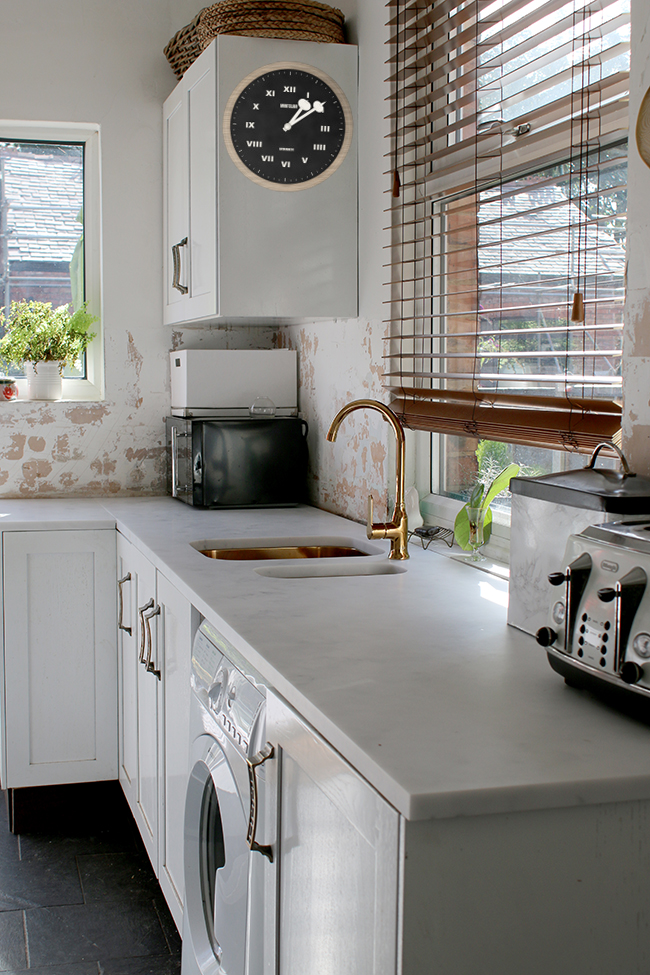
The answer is 1:09
